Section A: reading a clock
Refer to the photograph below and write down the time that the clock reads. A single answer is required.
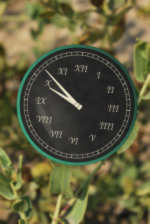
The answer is 9:52
